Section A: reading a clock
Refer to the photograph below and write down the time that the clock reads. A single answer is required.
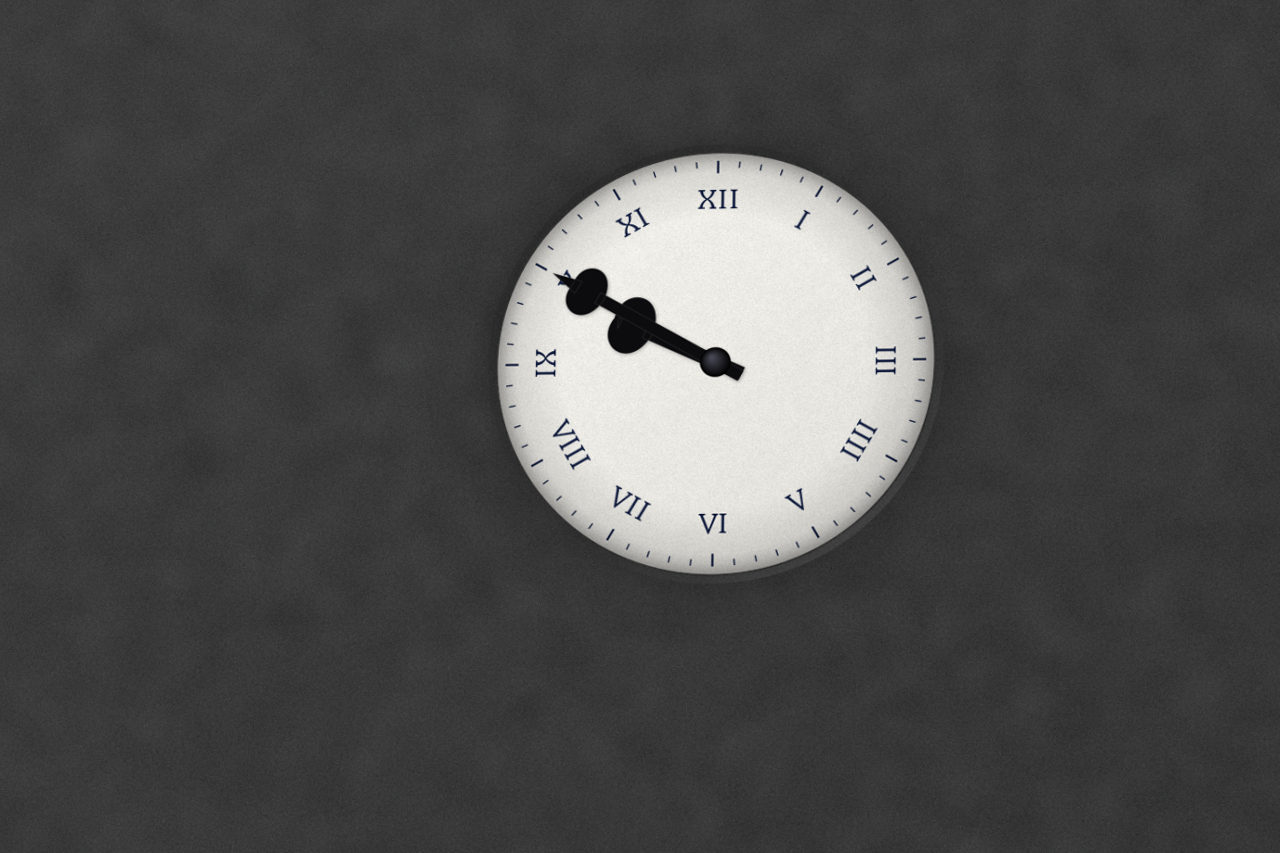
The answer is 9:50
